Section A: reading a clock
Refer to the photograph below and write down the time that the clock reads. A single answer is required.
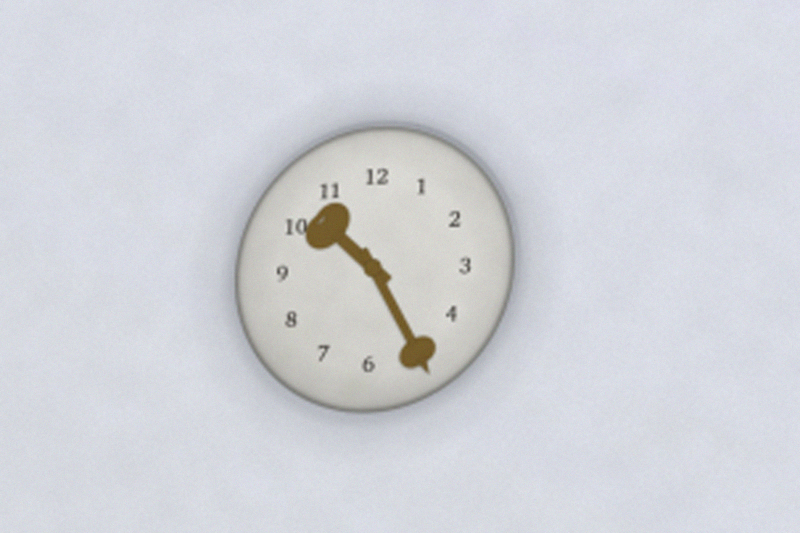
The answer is 10:25
